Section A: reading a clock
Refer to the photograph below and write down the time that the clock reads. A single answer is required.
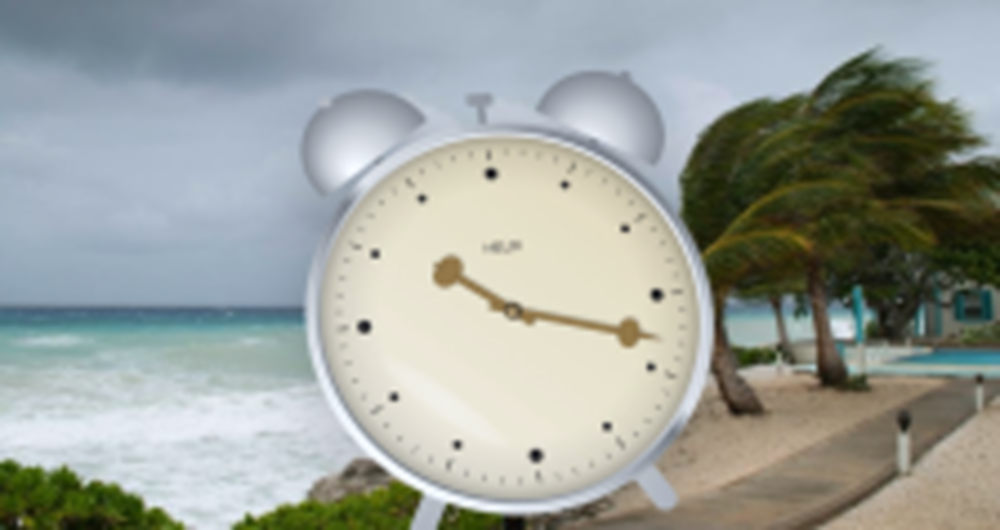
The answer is 10:18
